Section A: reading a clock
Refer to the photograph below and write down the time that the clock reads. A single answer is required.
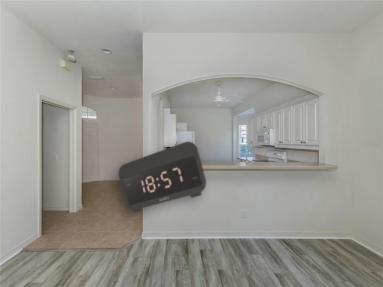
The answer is 18:57
